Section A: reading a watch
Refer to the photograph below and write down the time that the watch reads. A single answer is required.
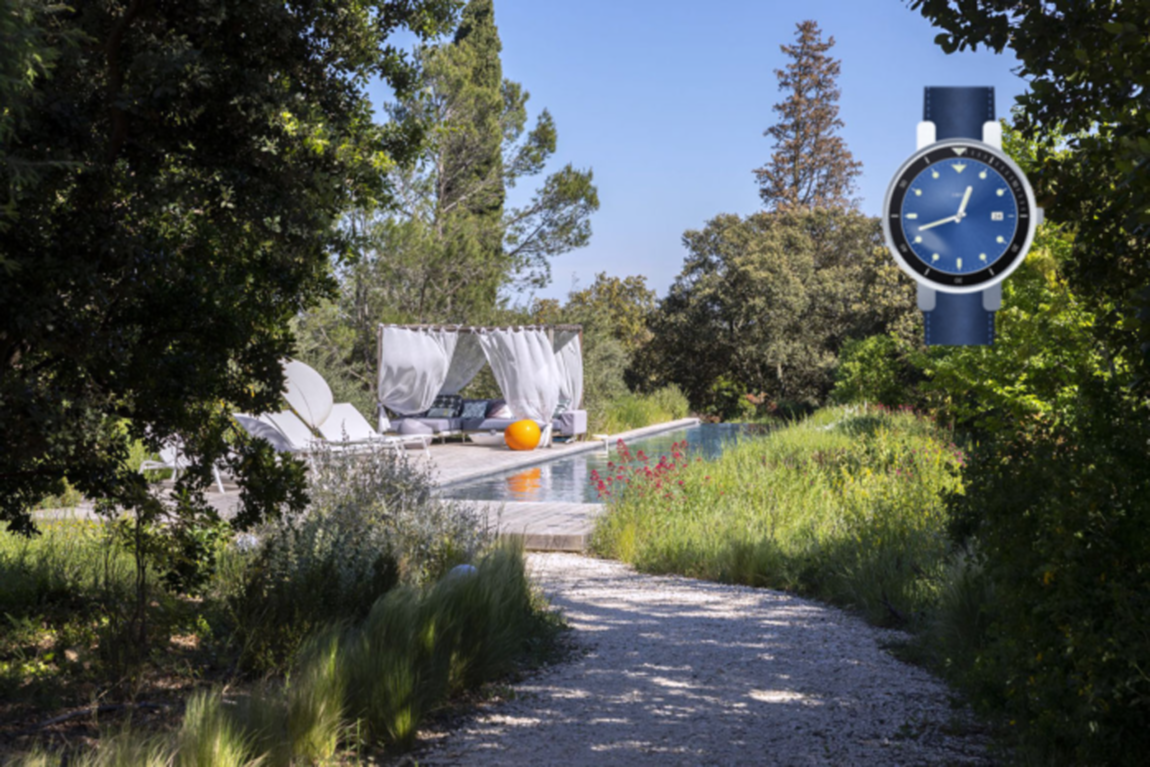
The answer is 12:42
